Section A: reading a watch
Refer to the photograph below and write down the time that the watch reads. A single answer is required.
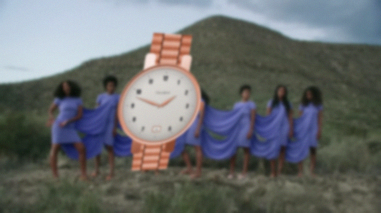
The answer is 1:48
